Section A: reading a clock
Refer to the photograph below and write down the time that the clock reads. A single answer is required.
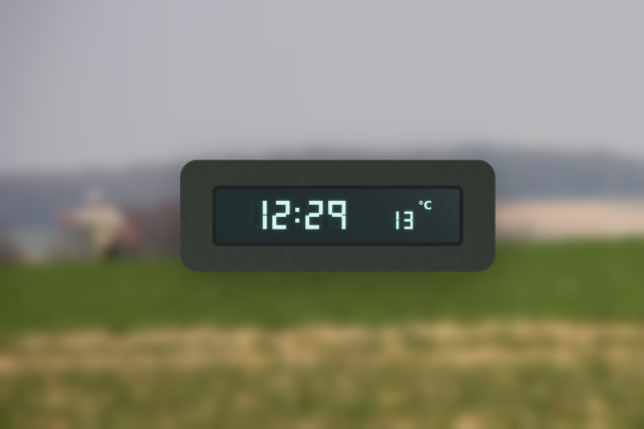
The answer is 12:29
